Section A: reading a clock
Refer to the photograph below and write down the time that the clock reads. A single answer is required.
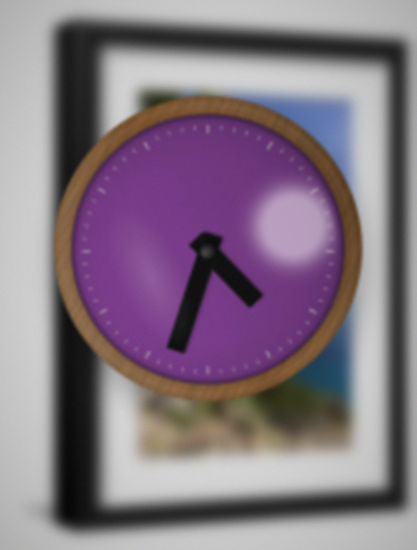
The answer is 4:33
